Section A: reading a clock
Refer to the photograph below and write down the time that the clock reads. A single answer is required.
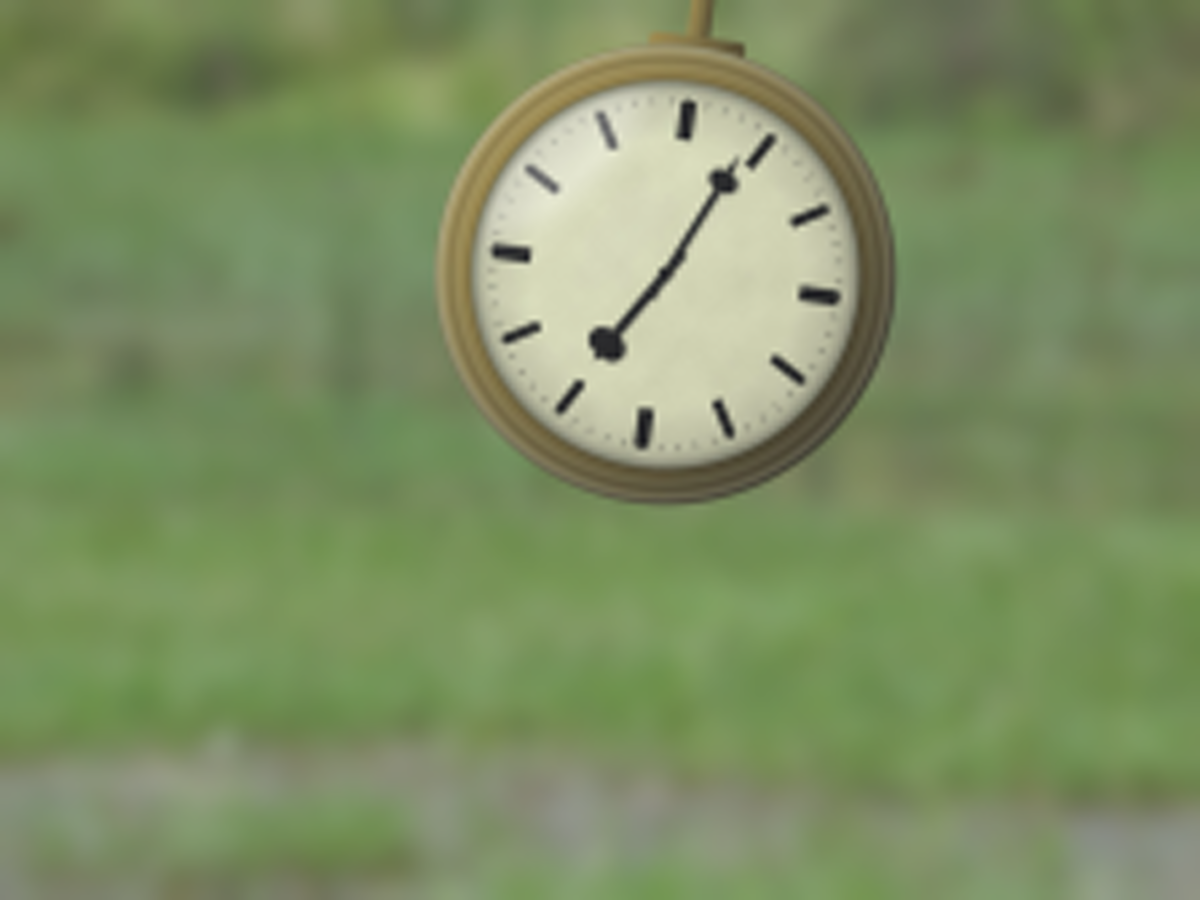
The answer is 7:04
